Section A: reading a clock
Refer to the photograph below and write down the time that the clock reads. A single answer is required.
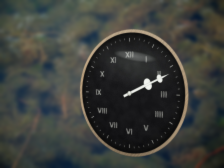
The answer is 2:11
